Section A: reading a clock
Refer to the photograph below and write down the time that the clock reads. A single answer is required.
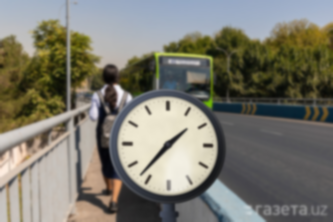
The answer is 1:37
